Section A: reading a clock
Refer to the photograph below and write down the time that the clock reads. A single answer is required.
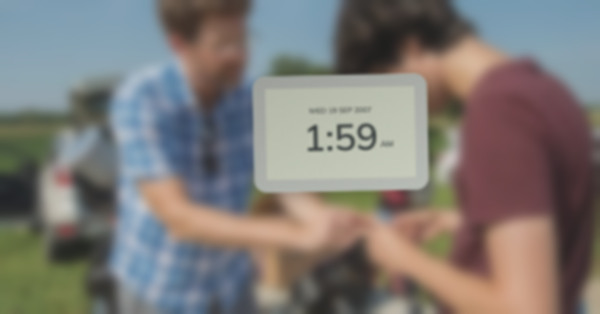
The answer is 1:59
